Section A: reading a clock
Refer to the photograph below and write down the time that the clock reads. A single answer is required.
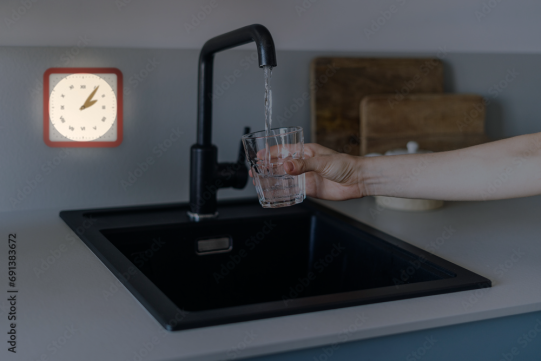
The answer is 2:06
